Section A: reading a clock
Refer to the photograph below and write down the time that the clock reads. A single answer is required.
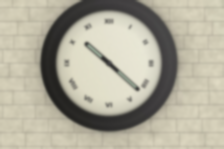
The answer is 10:22
